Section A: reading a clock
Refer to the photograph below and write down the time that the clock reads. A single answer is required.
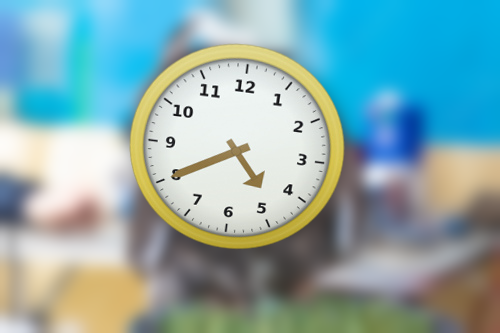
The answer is 4:40
